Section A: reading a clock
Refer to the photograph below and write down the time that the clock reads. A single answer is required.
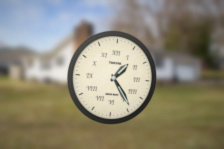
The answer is 1:24
